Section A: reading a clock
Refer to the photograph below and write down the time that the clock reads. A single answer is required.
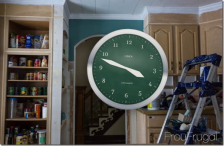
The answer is 3:48
